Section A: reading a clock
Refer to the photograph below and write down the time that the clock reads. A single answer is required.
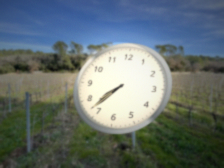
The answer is 7:37
